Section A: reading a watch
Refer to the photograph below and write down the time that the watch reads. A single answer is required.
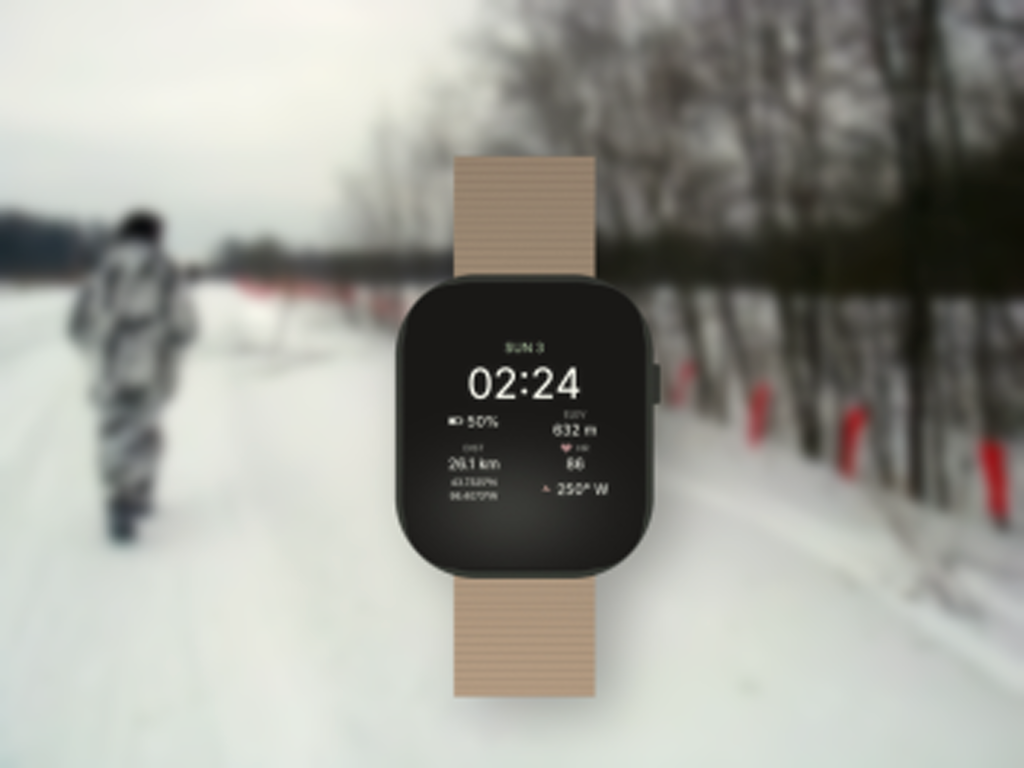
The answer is 2:24
